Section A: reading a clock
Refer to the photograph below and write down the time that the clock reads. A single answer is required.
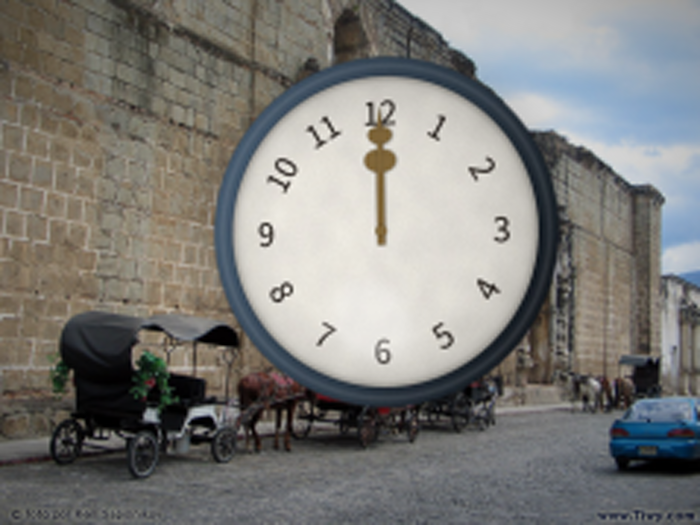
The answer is 12:00
